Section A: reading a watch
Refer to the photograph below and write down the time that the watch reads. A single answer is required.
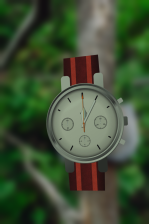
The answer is 12:05
